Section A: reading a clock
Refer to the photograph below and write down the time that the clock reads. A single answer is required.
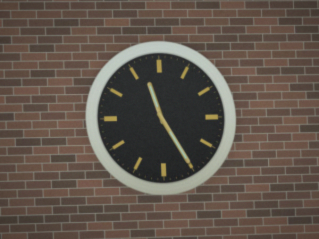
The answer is 11:25
